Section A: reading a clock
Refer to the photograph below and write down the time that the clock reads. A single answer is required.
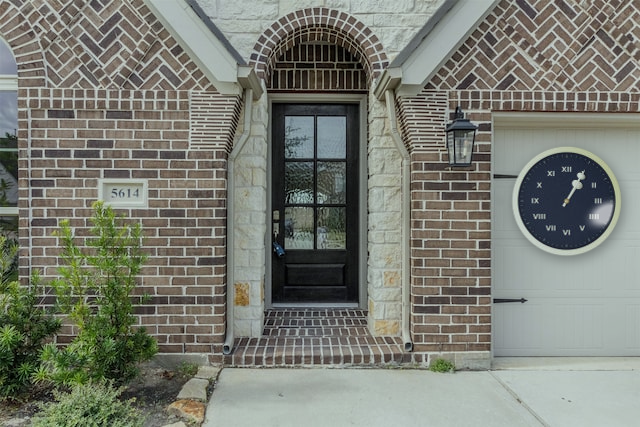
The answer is 1:05
